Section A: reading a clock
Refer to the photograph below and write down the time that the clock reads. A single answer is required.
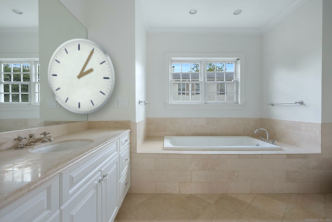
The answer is 2:05
